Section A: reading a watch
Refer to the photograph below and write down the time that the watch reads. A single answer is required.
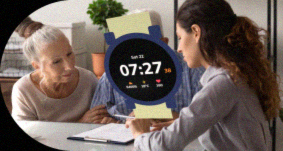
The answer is 7:27
